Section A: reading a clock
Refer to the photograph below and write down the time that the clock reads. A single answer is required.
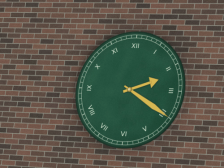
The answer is 2:20
